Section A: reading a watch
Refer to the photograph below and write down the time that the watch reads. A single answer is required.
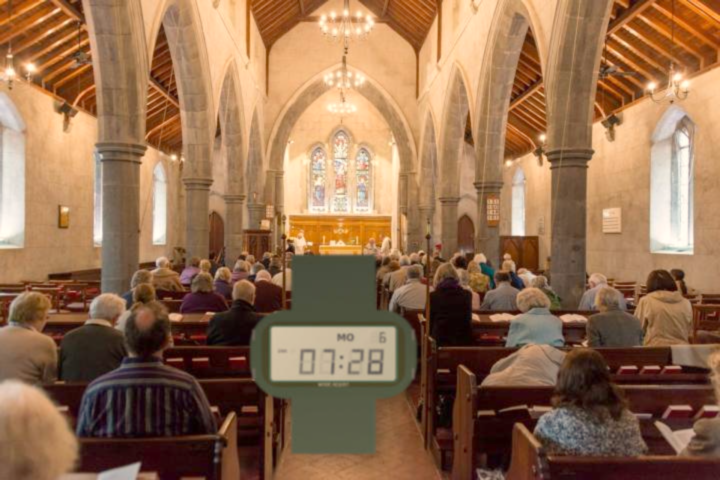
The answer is 7:28
